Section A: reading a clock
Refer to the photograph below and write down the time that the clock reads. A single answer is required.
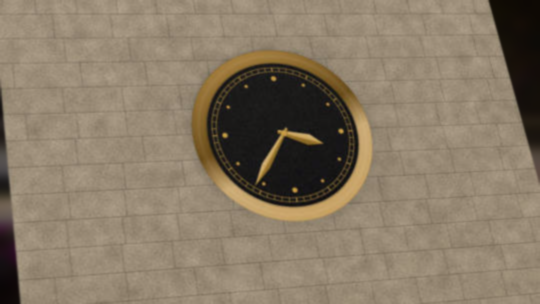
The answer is 3:36
